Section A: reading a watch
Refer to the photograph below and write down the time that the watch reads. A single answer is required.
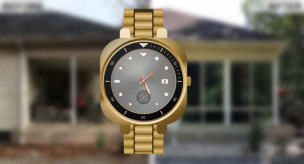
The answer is 5:08
